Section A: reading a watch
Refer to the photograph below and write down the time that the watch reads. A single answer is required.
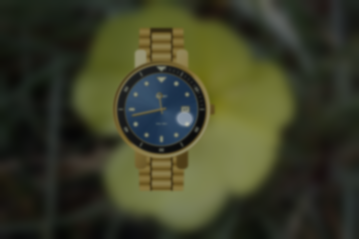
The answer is 11:43
